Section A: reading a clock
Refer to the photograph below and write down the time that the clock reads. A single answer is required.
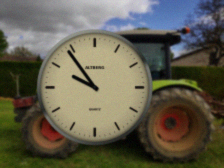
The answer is 9:54
